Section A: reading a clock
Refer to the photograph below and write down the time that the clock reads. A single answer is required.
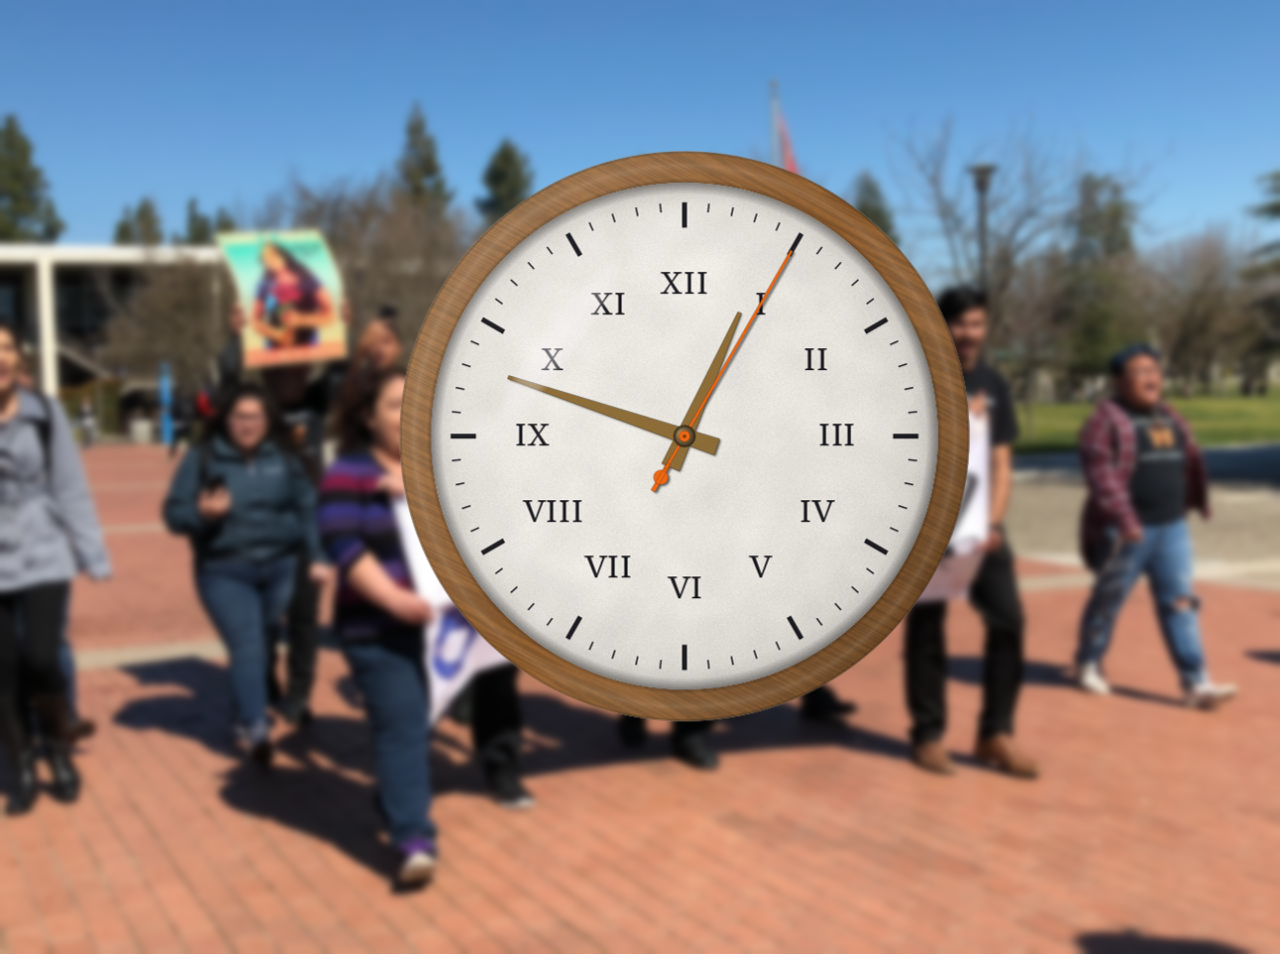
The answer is 12:48:05
